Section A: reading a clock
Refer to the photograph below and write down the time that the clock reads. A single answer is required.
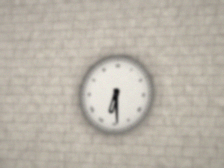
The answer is 6:29
